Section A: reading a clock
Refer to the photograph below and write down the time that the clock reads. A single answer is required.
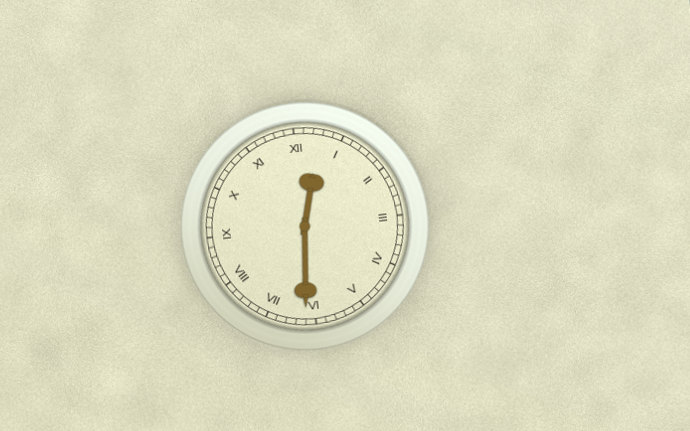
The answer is 12:31
